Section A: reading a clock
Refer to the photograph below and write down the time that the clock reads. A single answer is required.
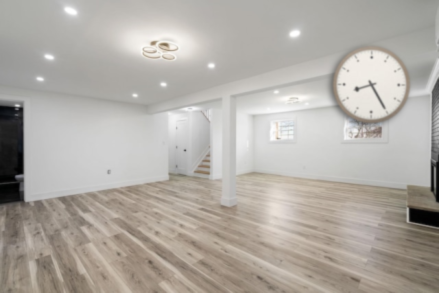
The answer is 8:25
